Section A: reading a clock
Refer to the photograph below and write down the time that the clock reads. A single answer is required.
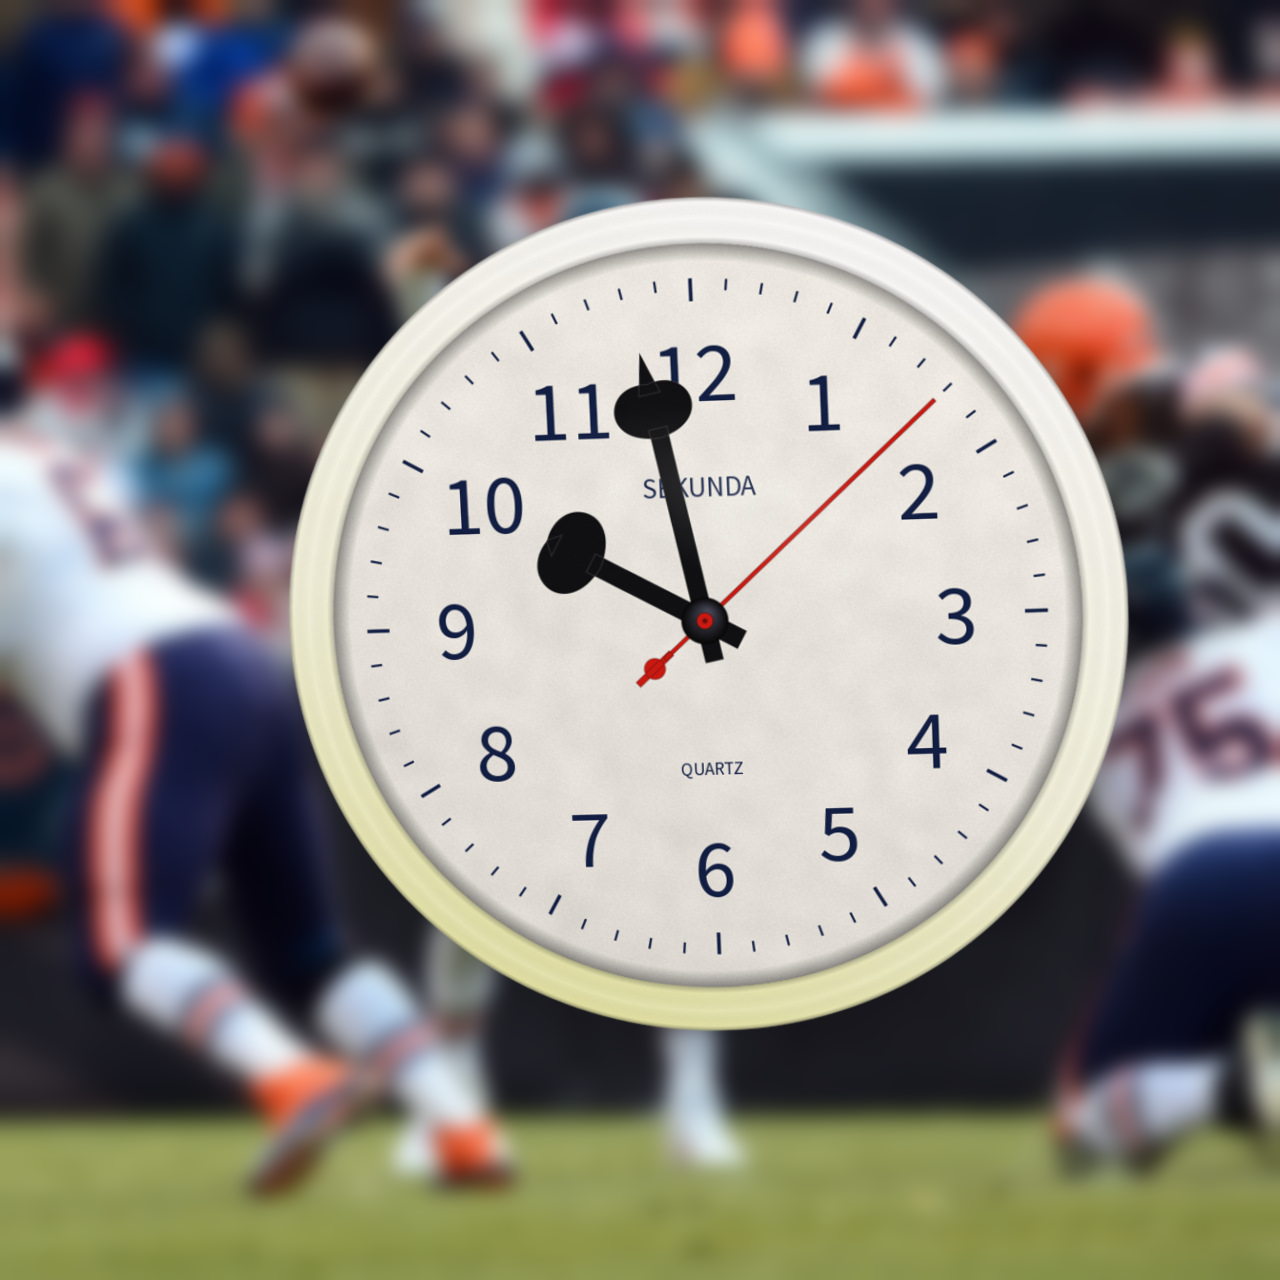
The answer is 9:58:08
